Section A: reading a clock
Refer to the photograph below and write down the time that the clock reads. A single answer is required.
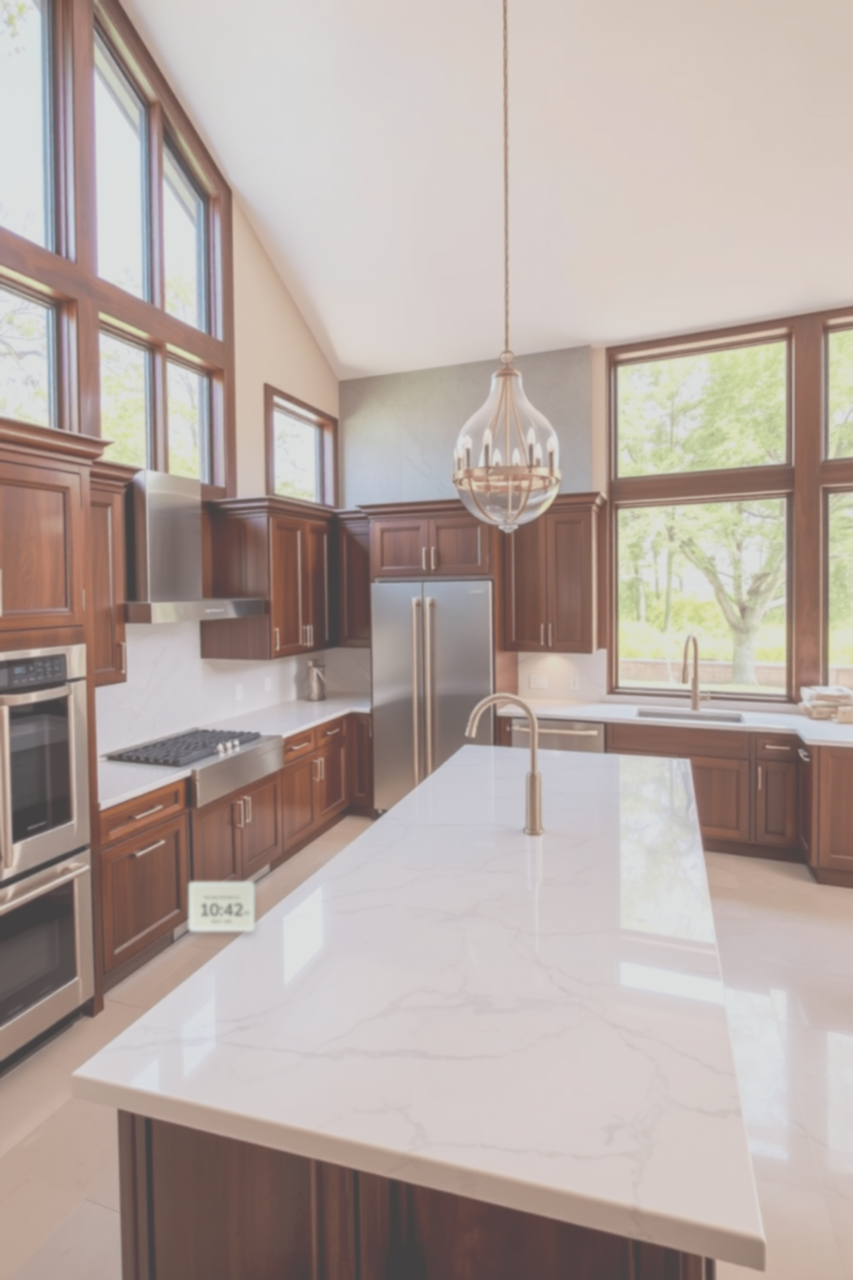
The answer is 10:42
